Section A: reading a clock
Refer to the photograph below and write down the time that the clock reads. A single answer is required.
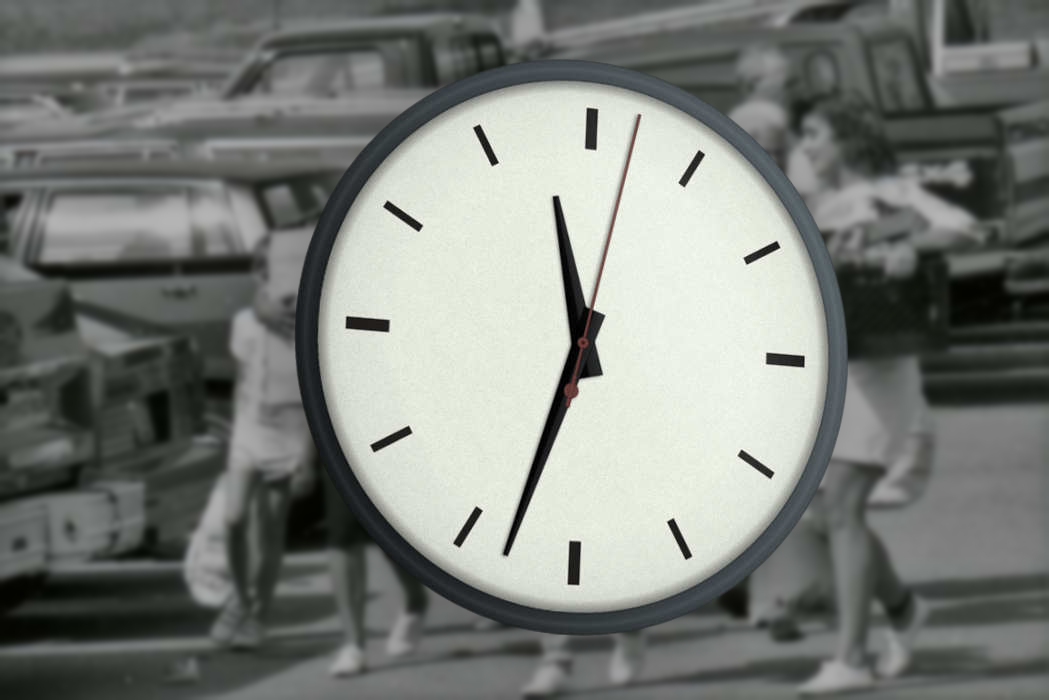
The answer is 11:33:02
